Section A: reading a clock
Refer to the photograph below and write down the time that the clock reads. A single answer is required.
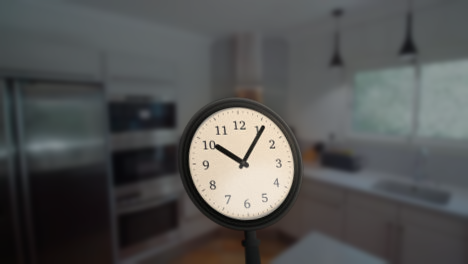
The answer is 10:06
